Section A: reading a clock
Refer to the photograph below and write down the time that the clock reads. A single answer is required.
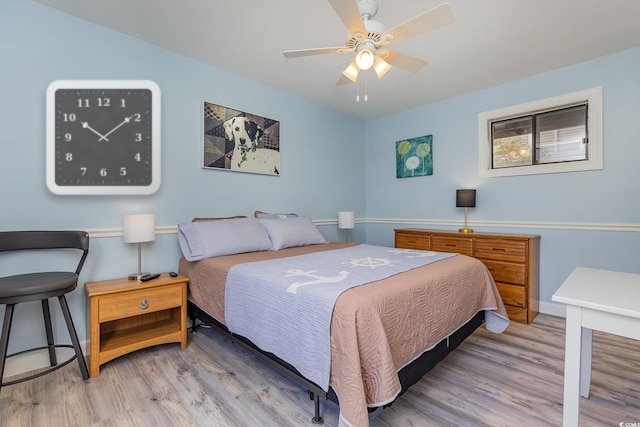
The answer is 10:09
